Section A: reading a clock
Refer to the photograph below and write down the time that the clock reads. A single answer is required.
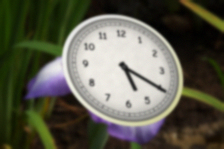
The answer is 5:20
